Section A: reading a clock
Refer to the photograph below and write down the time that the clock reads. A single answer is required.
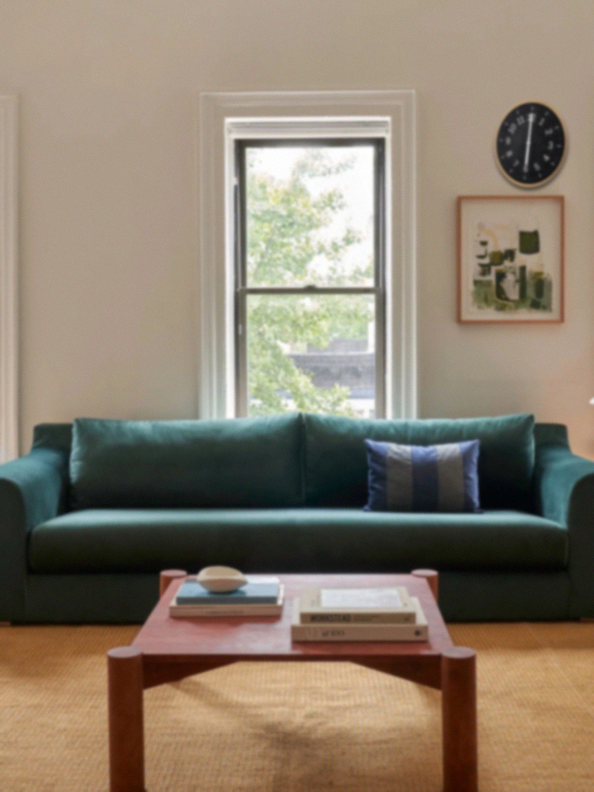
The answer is 6:00
